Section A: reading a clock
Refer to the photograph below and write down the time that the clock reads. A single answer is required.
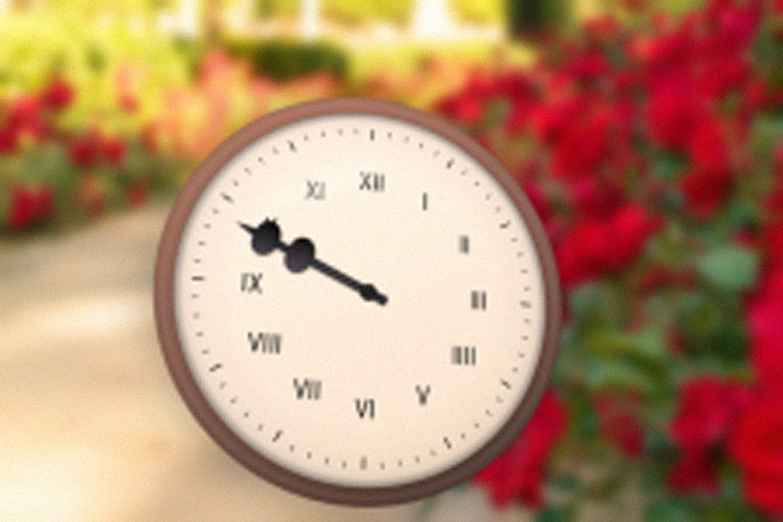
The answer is 9:49
